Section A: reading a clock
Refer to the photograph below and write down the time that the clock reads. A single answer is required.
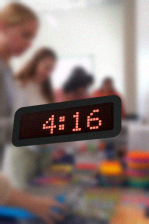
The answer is 4:16
